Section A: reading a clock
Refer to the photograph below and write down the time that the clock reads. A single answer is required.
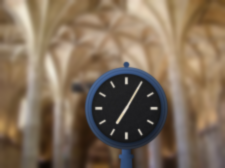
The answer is 7:05
